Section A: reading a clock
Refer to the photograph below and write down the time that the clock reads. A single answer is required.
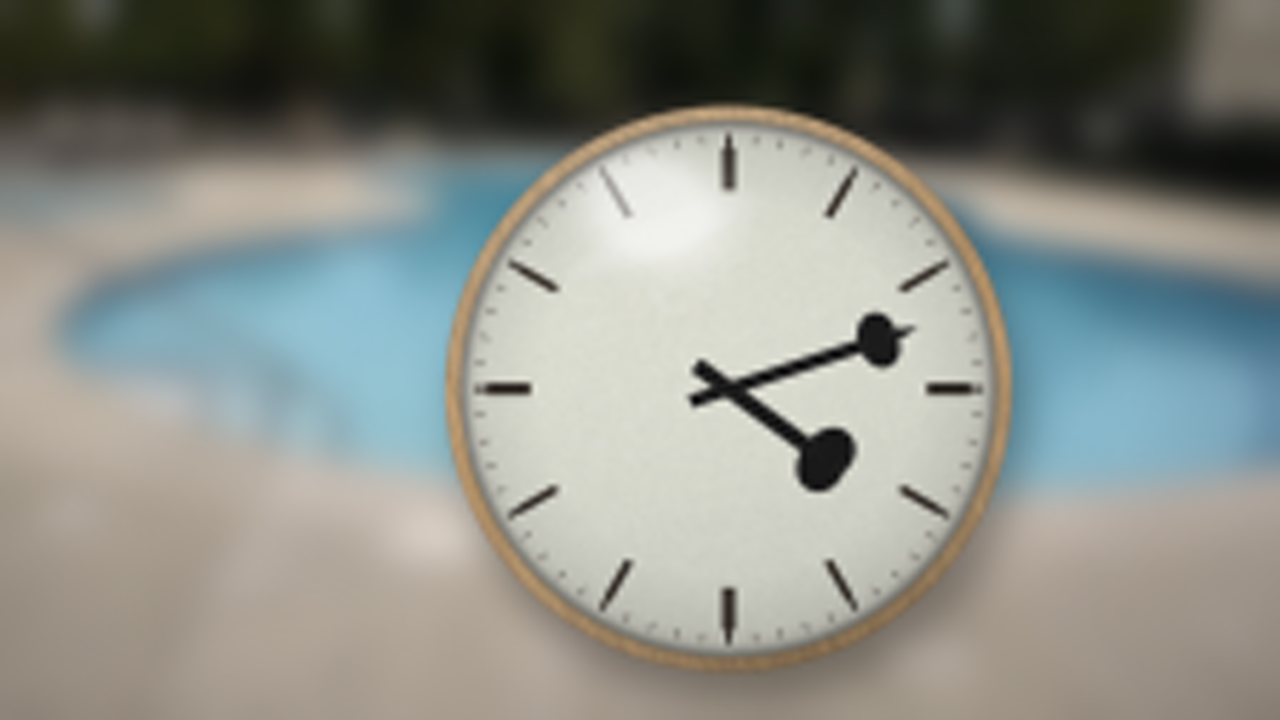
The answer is 4:12
